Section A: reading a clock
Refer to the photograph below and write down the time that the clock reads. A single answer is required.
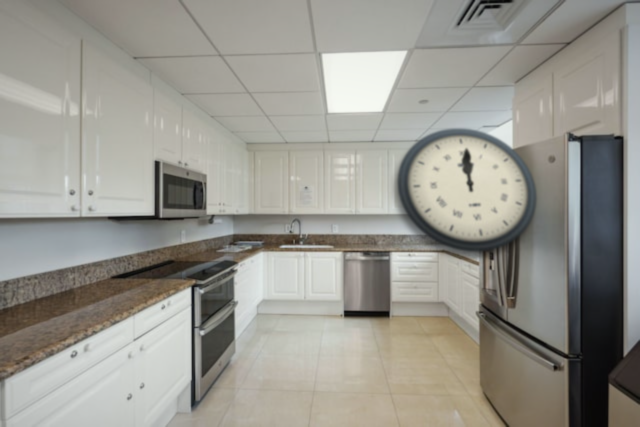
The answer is 12:01
